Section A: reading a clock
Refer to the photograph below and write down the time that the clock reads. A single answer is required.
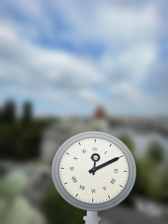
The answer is 12:10
